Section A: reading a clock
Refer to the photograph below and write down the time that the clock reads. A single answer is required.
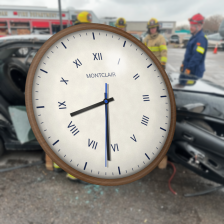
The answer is 8:31:32
